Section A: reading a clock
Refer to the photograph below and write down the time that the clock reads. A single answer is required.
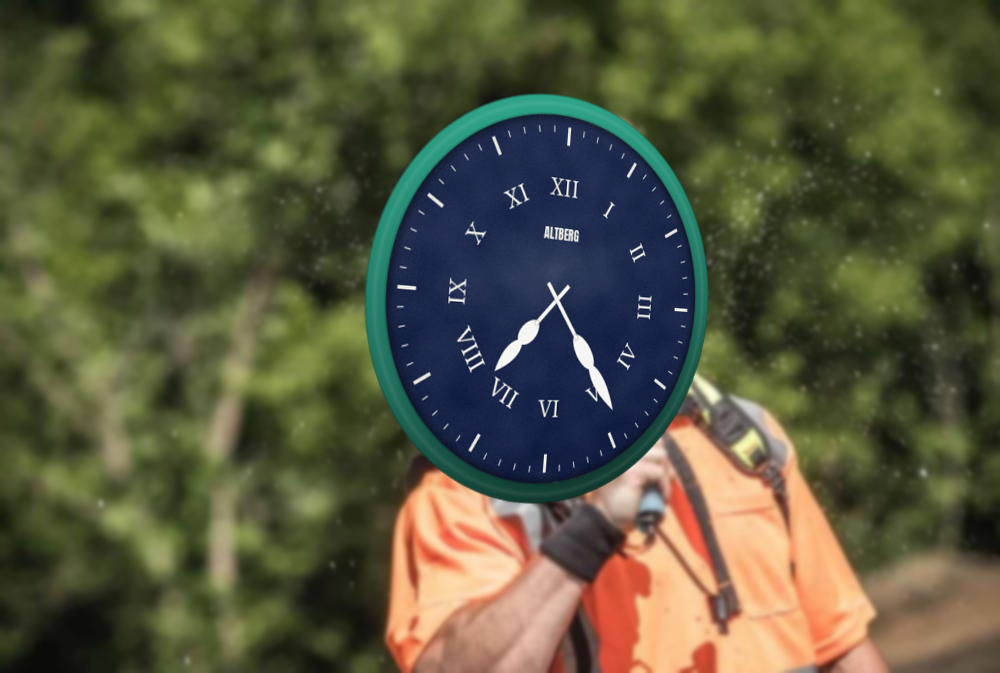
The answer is 7:24
